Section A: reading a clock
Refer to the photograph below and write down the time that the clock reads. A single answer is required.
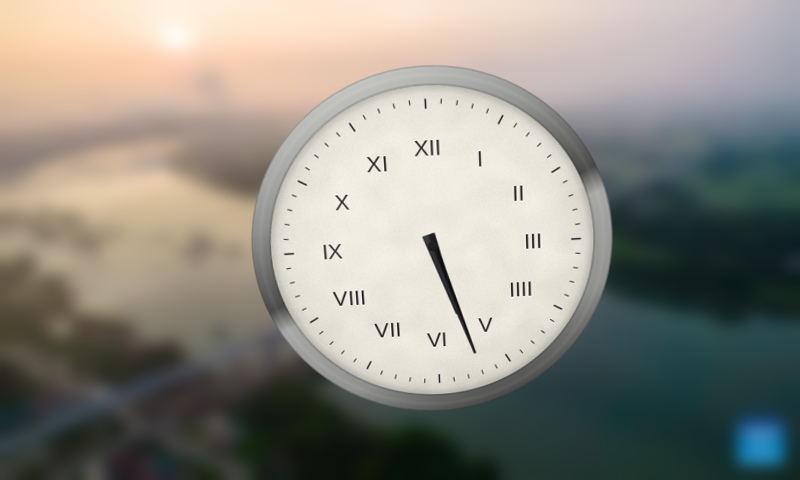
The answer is 5:27
